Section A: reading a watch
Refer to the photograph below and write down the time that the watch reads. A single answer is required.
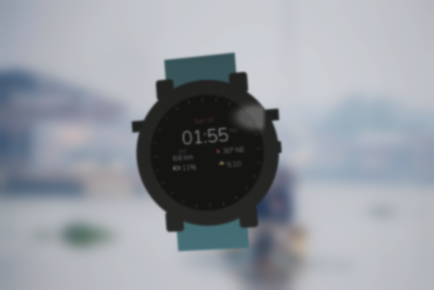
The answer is 1:55
